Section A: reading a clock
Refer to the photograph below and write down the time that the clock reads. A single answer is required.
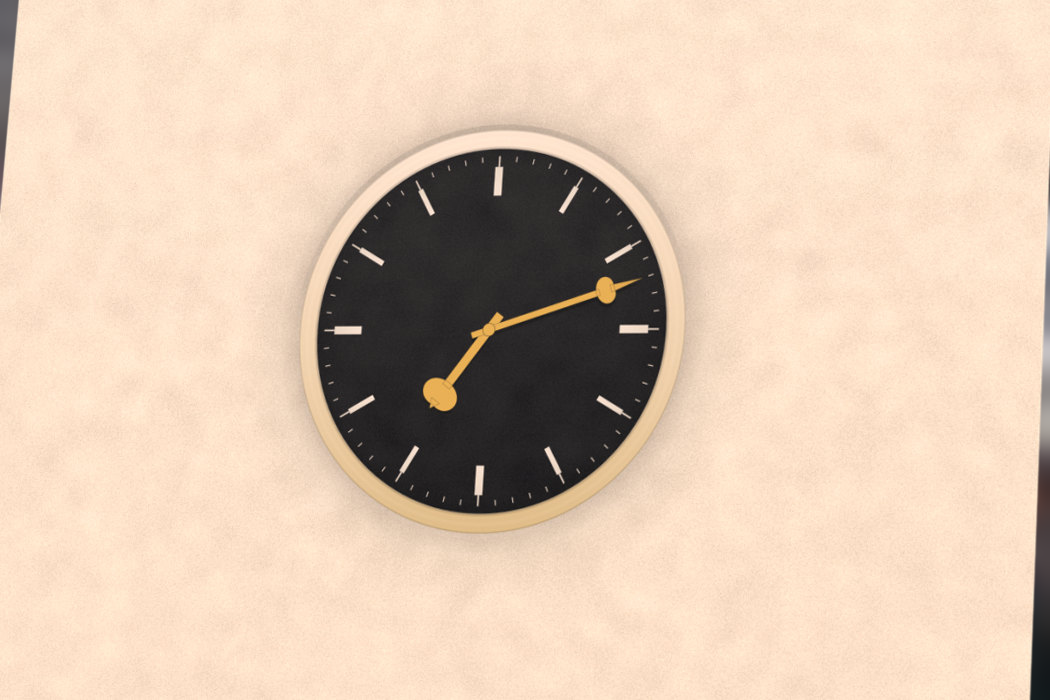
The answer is 7:12
